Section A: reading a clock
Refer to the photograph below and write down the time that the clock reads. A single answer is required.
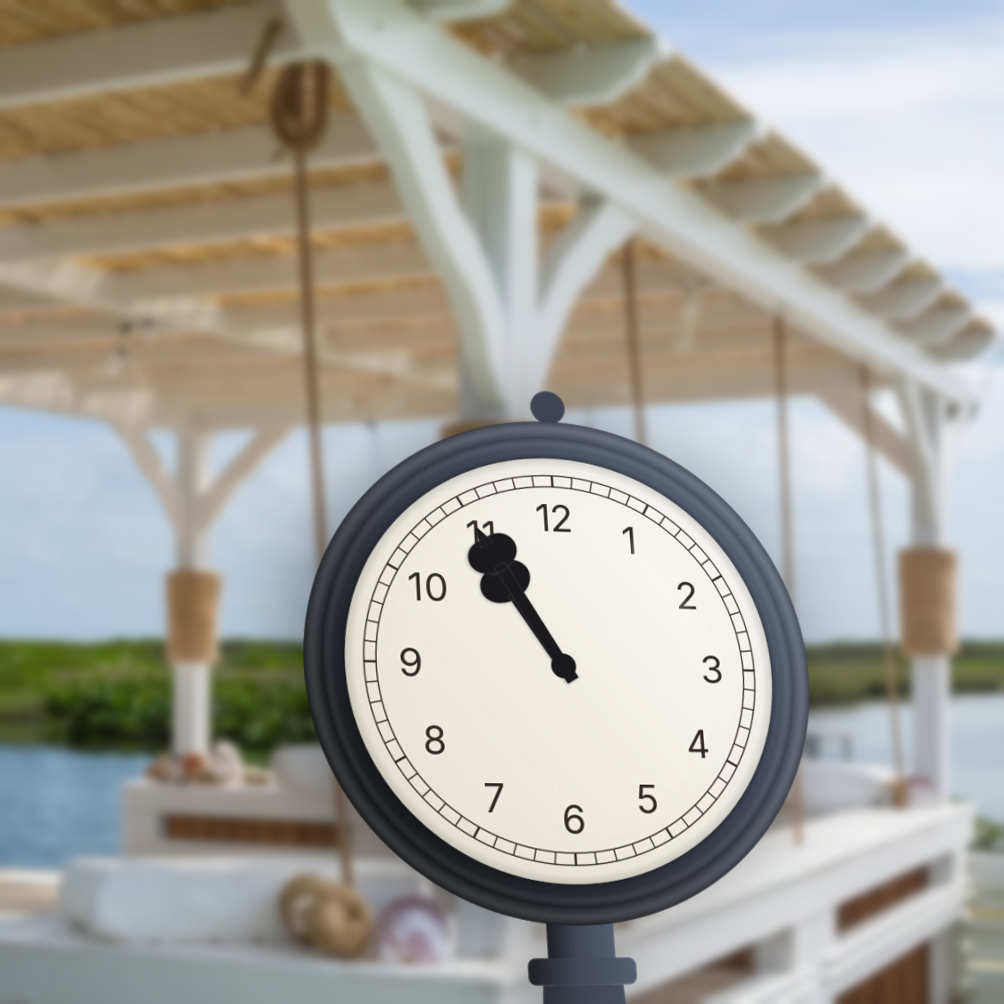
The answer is 10:55
